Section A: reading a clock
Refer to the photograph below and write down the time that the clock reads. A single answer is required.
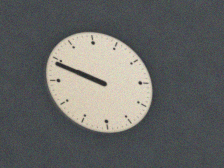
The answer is 9:49
